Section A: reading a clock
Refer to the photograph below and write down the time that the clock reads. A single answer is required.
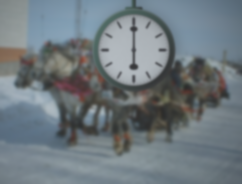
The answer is 6:00
